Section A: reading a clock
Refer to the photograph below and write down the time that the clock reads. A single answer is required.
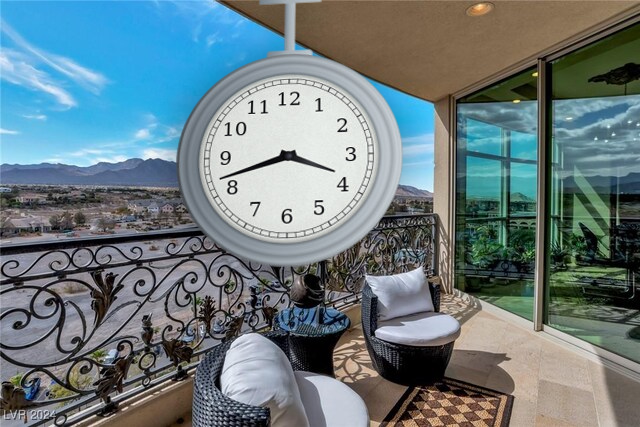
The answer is 3:42
